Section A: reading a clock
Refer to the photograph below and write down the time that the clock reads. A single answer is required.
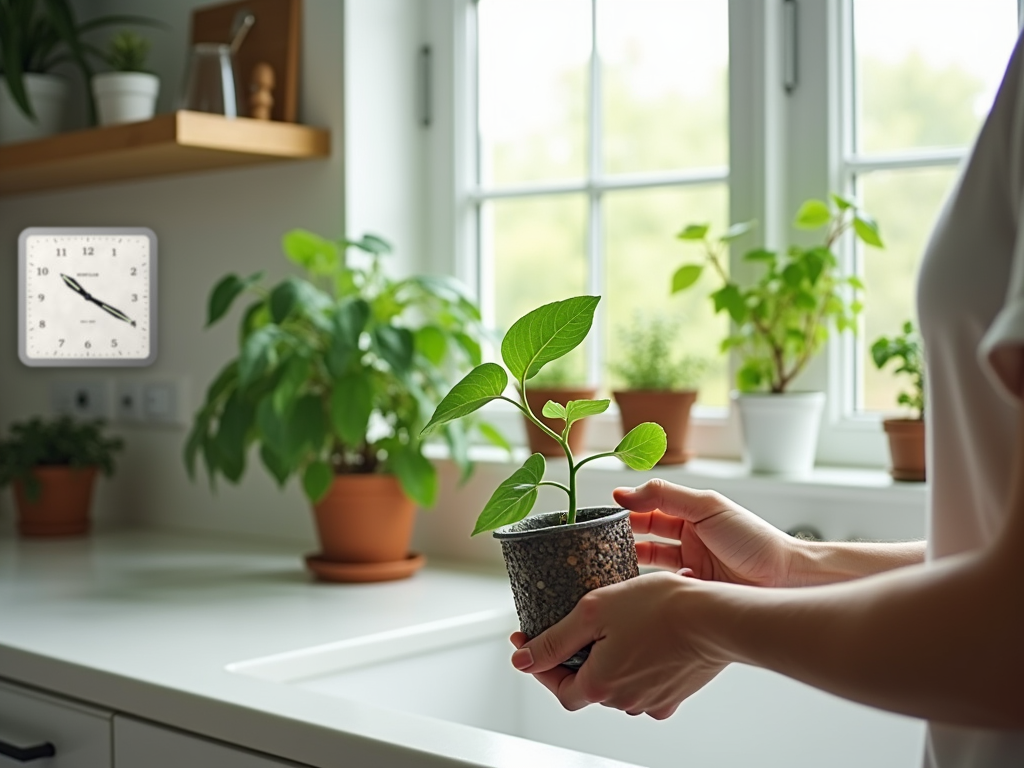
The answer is 10:20
